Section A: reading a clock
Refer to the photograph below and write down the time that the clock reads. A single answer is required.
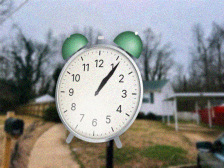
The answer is 1:06
